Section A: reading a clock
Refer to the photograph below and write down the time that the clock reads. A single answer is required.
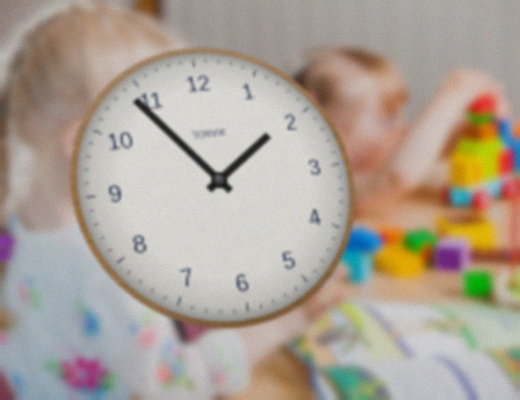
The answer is 1:54
